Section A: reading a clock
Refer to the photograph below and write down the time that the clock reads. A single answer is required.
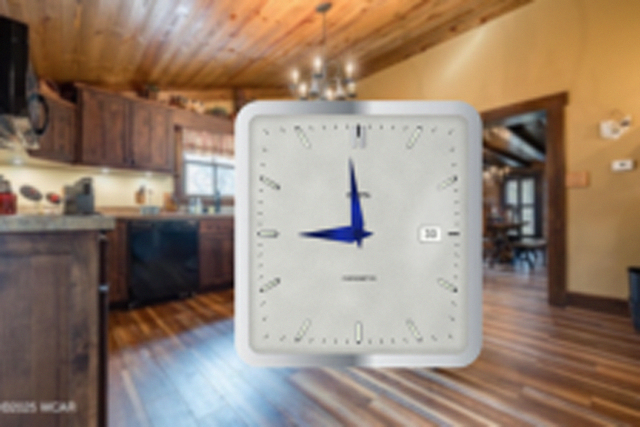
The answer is 8:59
